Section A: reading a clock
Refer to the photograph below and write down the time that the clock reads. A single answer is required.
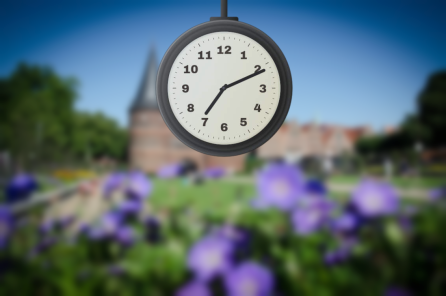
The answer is 7:11
